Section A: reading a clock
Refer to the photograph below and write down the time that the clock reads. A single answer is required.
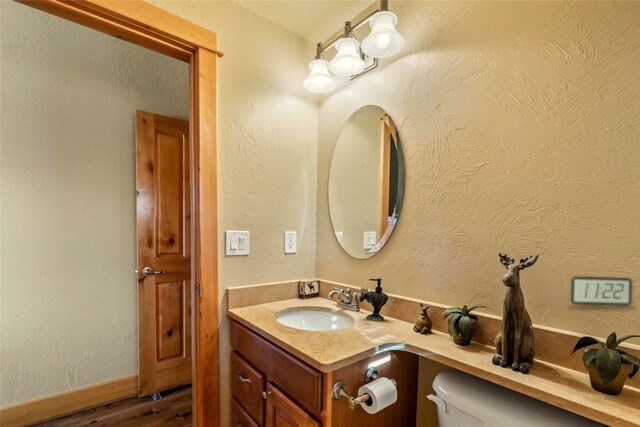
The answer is 11:22
